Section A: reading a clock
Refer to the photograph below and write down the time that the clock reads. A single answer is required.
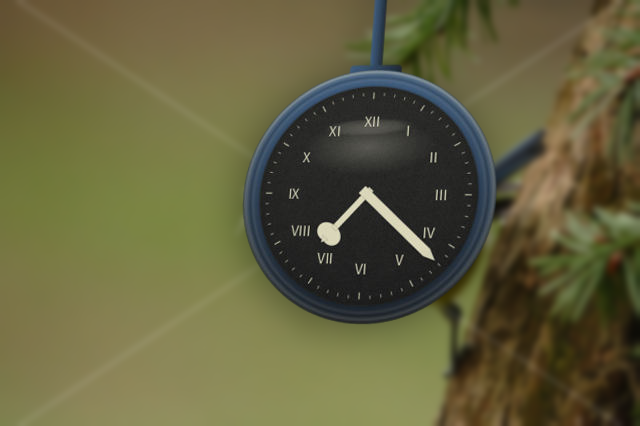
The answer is 7:22
